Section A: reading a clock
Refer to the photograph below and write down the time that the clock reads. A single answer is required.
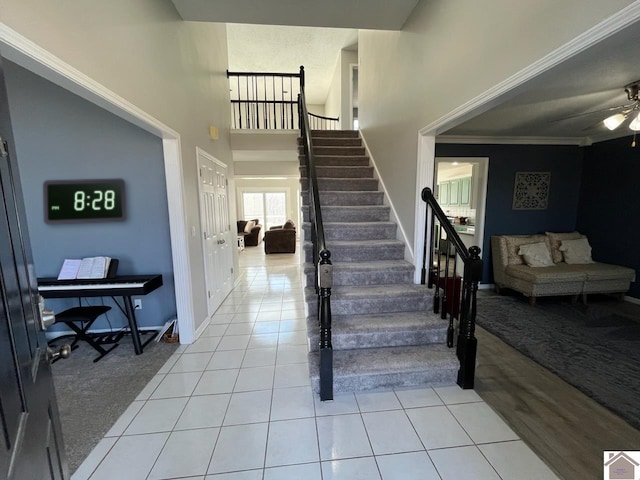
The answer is 8:28
